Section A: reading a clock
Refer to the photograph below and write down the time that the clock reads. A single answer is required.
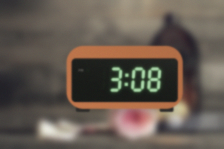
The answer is 3:08
